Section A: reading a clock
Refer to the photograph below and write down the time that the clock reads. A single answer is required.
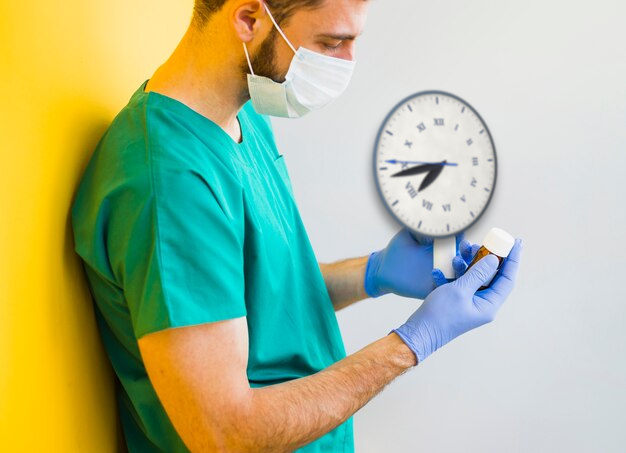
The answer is 7:43:46
